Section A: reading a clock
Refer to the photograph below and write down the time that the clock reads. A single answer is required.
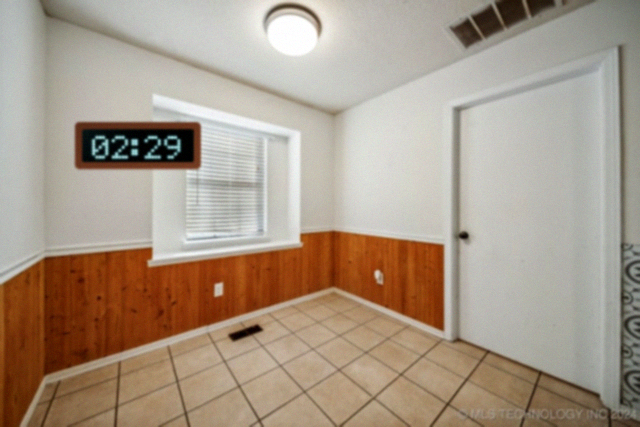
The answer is 2:29
